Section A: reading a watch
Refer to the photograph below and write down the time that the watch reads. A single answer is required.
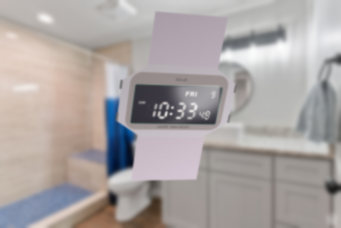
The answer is 10:33
